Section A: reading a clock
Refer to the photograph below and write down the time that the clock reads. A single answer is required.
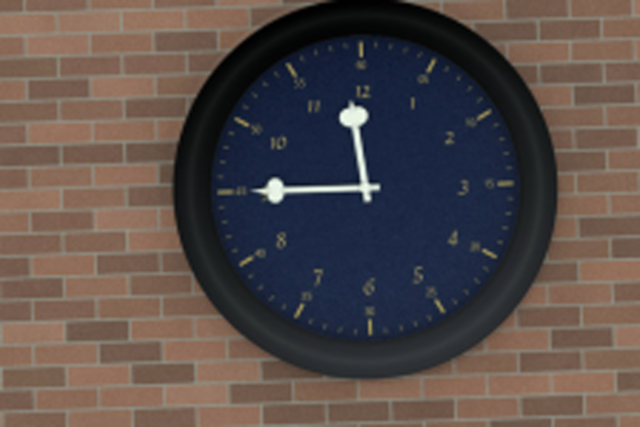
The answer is 11:45
